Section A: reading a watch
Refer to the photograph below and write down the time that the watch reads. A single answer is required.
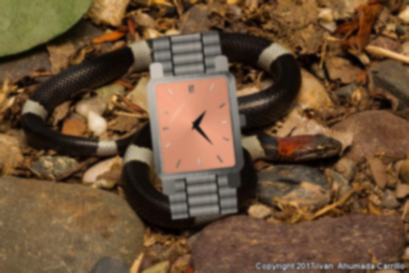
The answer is 1:24
